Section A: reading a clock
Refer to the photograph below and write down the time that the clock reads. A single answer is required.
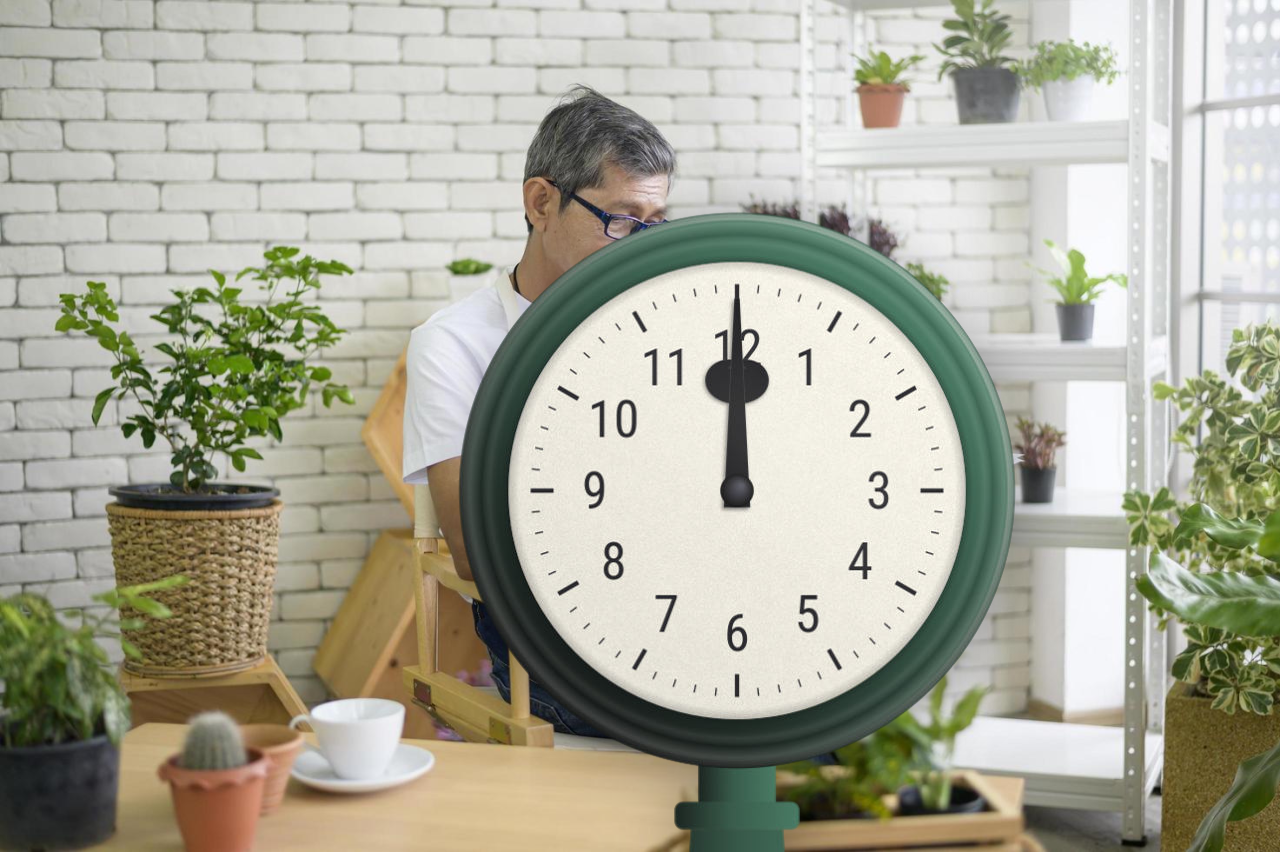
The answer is 12:00
